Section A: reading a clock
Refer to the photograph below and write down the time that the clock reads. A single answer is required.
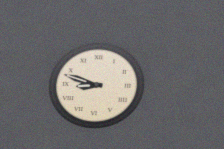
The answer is 8:48
